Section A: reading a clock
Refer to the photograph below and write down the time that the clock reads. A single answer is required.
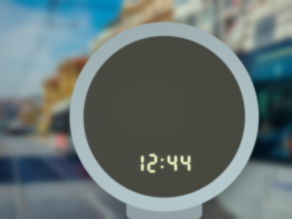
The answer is 12:44
